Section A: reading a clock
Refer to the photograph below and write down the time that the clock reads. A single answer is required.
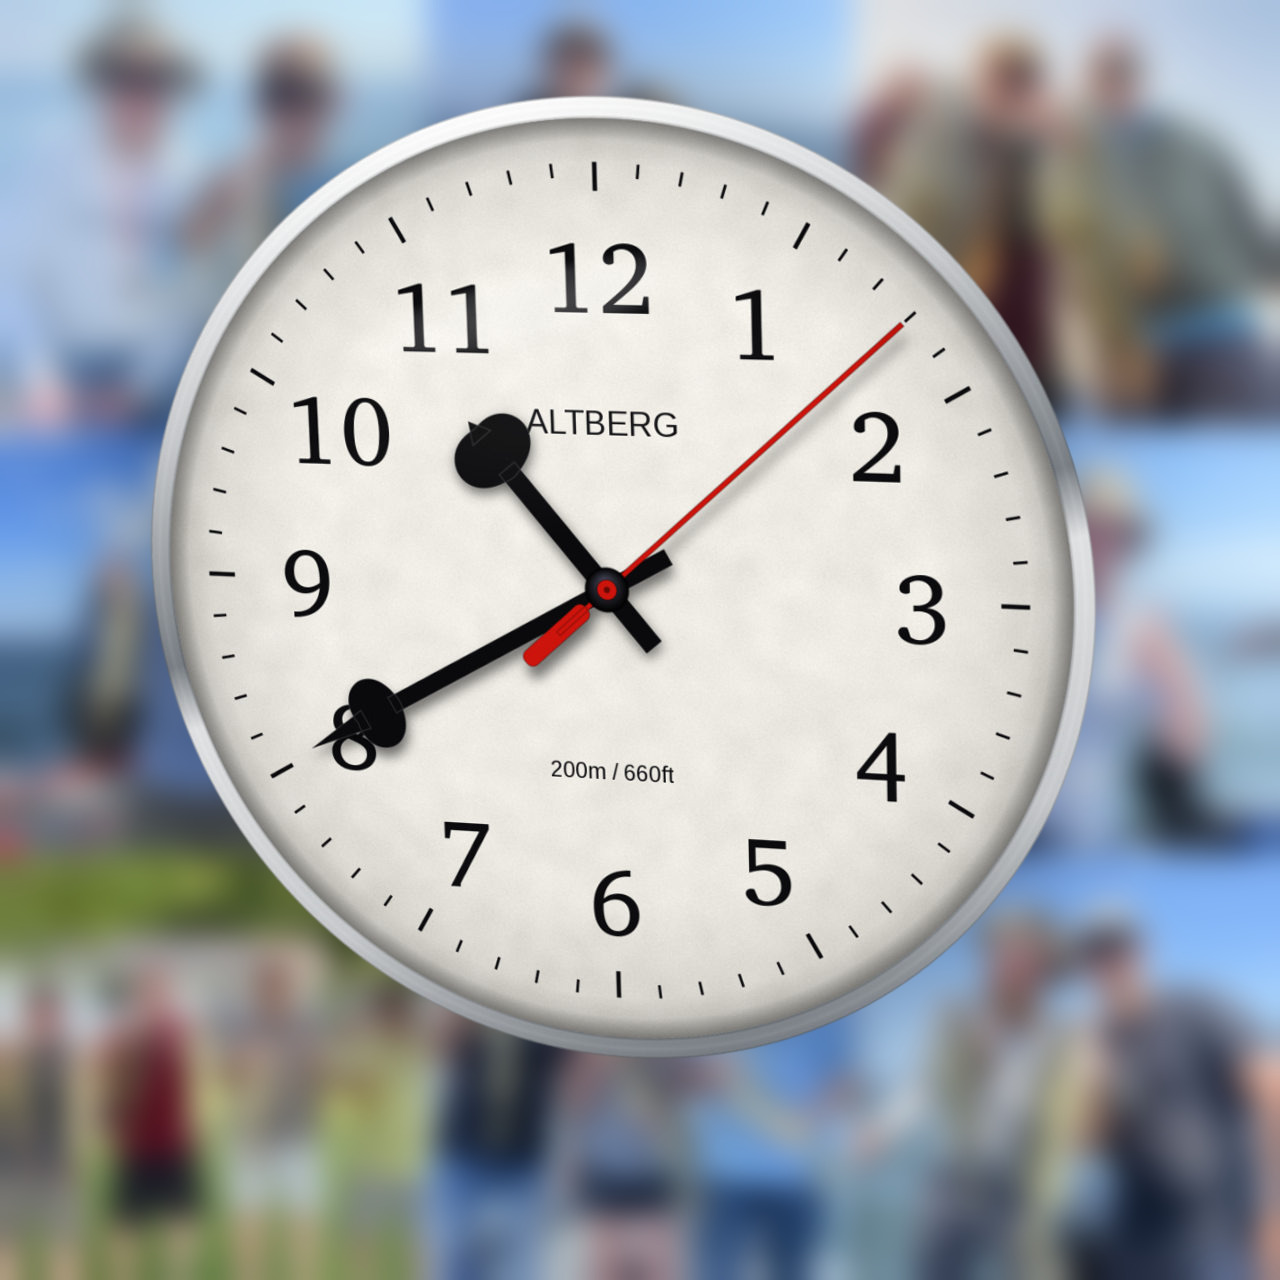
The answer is 10:40:08
